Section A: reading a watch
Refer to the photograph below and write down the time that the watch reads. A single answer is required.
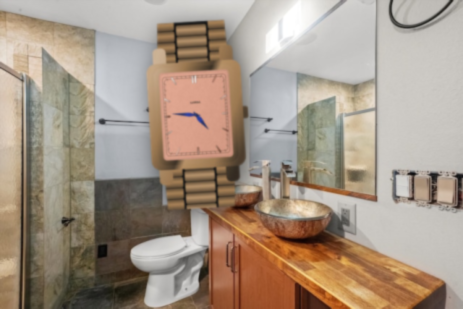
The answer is 4:46
